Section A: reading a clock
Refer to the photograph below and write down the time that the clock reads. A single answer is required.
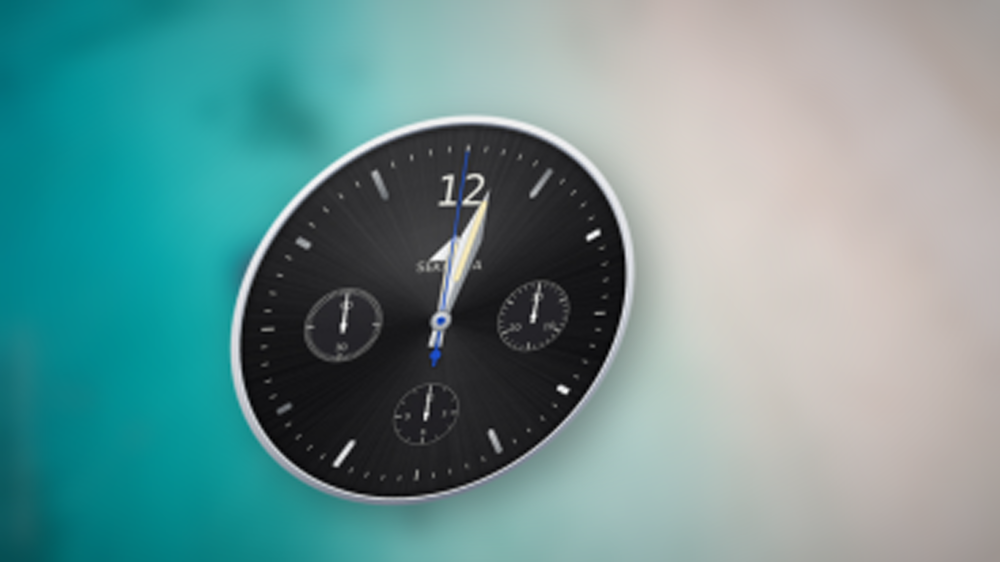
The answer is 12:02
